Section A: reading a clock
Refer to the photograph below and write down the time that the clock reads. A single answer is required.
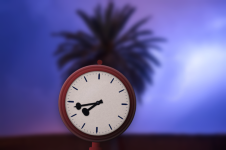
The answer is 7:43
